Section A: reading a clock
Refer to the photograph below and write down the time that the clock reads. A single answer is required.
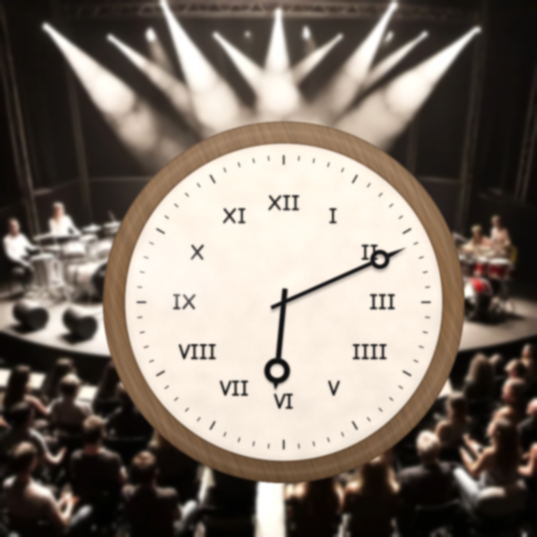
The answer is 6:11
